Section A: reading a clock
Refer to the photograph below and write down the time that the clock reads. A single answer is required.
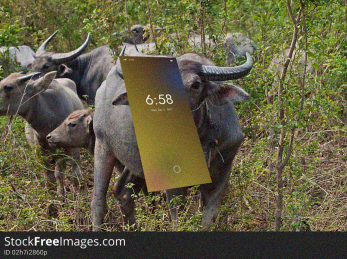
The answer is 6:58
